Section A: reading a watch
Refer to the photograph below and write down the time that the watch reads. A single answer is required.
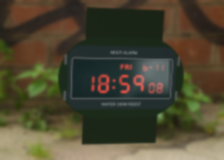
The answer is 18:59:08
